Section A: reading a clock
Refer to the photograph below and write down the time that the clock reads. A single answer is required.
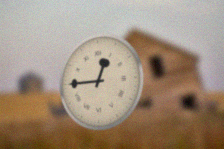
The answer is 12:45
